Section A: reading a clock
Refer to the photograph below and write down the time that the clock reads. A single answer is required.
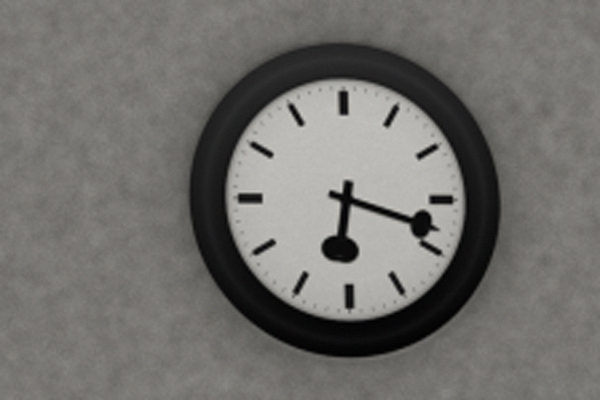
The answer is 6:18
